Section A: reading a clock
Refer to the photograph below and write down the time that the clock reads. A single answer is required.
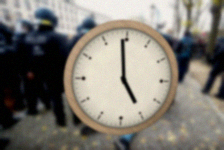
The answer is 4:59
